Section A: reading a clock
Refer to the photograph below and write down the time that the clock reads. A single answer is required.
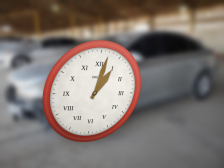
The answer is 1:02
